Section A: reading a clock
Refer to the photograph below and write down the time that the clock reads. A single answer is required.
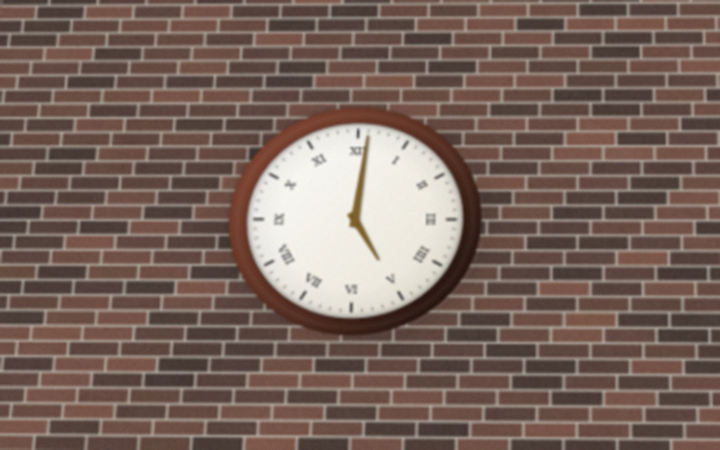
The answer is 5:01
